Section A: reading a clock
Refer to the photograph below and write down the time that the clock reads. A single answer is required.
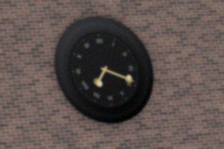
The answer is 7:19
